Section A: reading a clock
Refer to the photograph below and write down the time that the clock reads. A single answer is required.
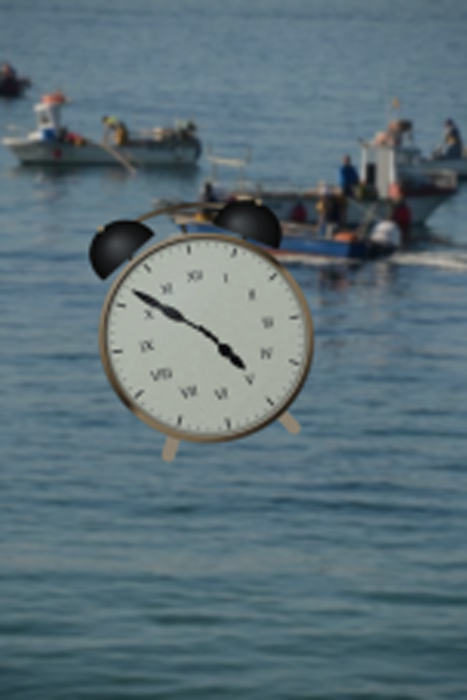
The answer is 4:52
